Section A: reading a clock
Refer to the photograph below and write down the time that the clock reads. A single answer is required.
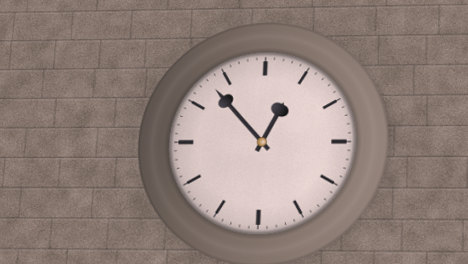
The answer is 12:53
